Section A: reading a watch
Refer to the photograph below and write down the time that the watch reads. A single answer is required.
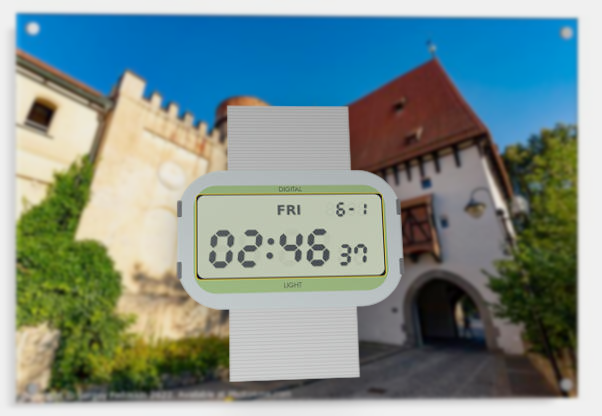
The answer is 2:46:37
